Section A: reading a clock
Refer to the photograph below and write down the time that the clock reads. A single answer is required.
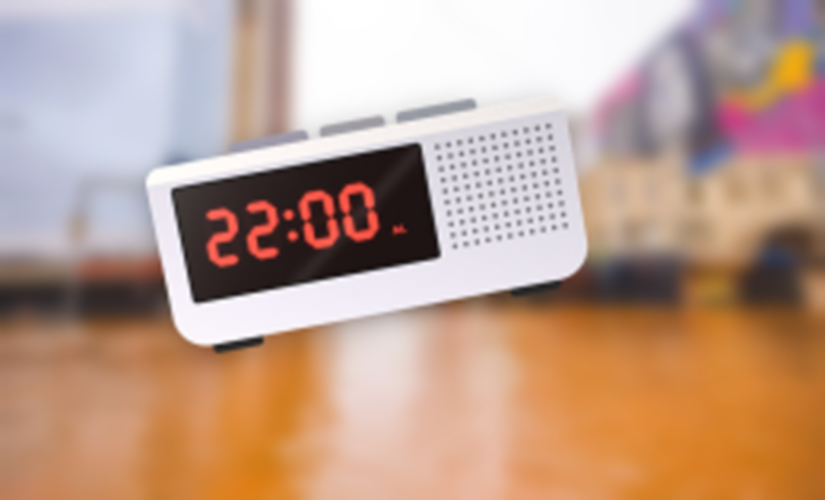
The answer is 22:00
